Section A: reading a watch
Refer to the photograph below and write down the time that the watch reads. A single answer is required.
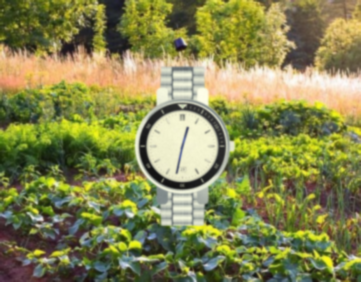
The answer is 12:32
